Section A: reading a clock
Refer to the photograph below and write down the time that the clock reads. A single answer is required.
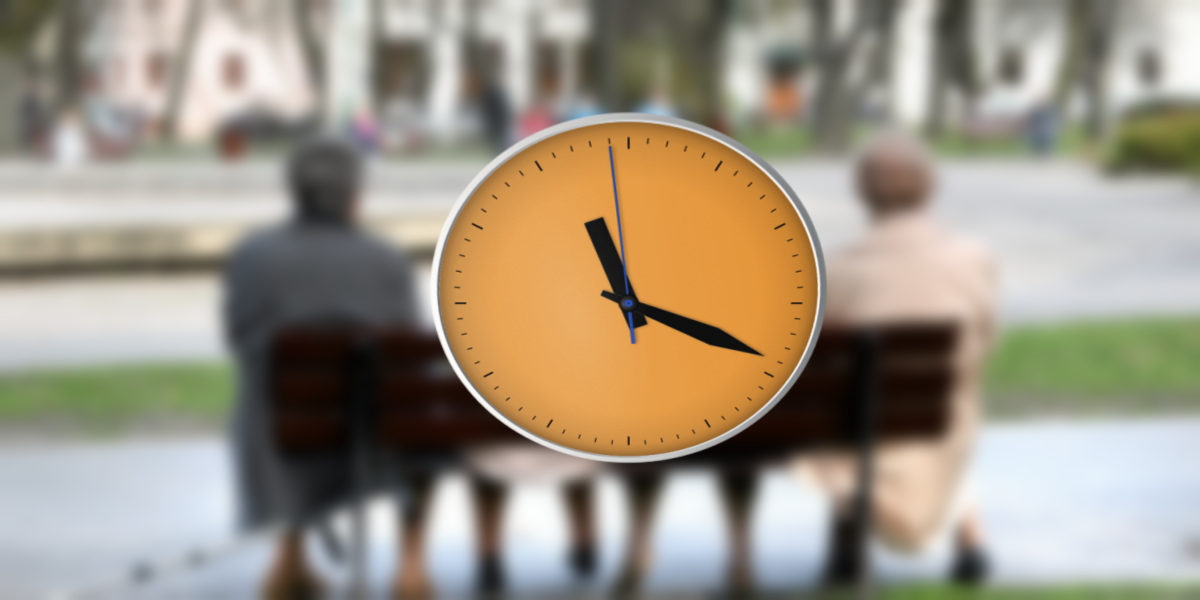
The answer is 11:18:59
